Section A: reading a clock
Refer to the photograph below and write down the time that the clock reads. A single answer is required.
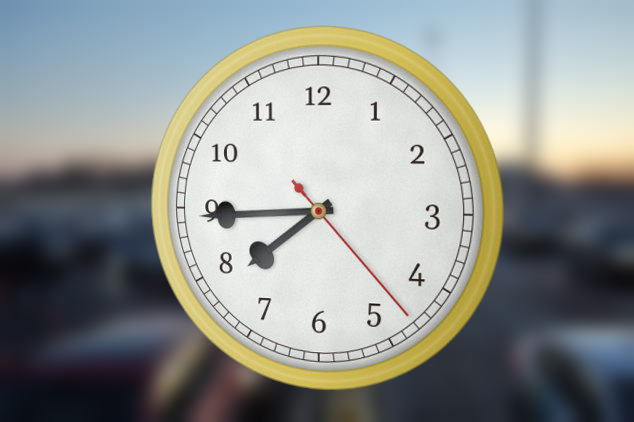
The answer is 7:44:23
